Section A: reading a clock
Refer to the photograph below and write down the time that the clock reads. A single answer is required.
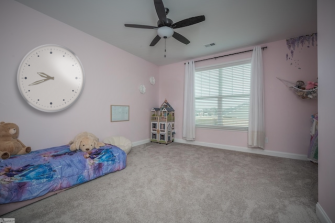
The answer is 9:42
